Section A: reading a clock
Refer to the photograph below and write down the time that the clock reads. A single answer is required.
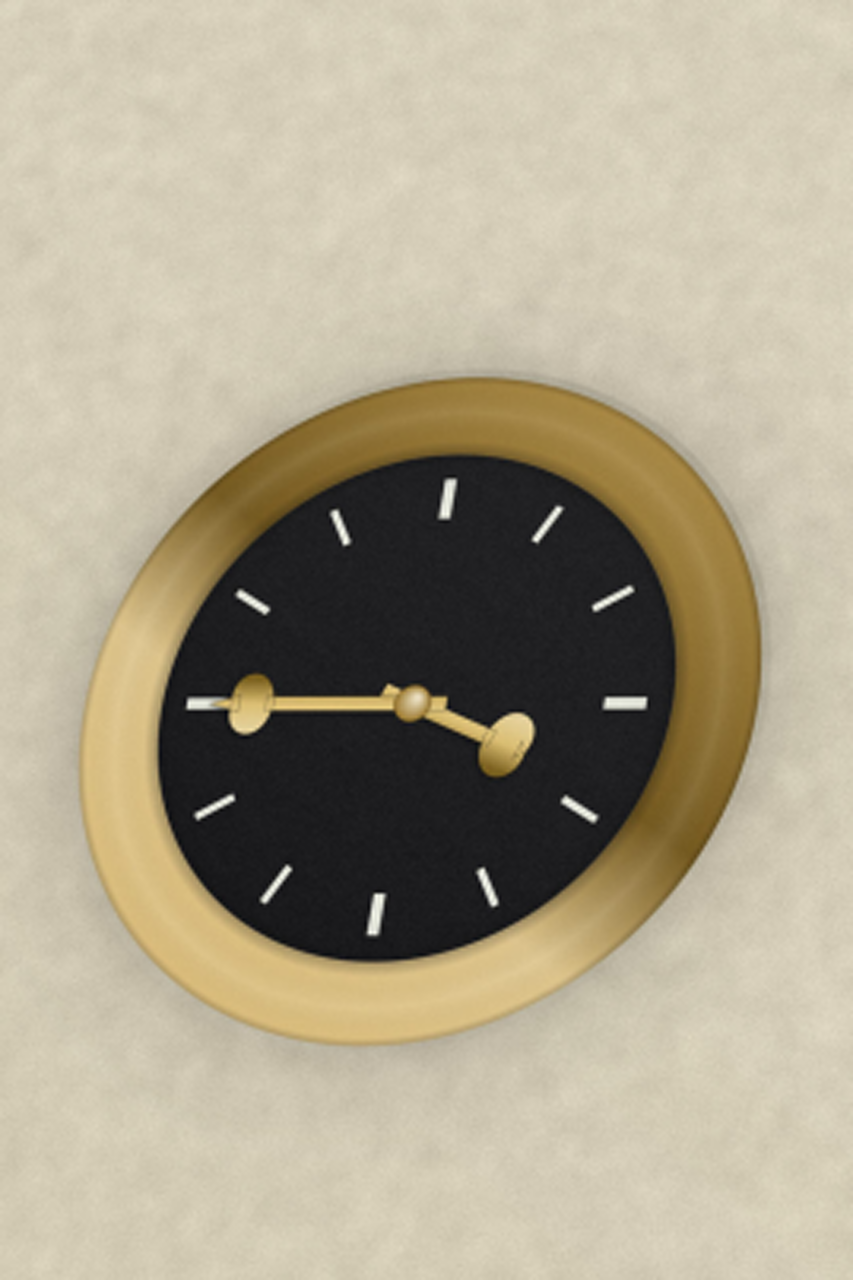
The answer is 3:45
